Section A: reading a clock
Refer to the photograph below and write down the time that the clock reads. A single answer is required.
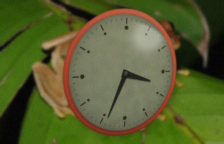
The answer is 3:34
